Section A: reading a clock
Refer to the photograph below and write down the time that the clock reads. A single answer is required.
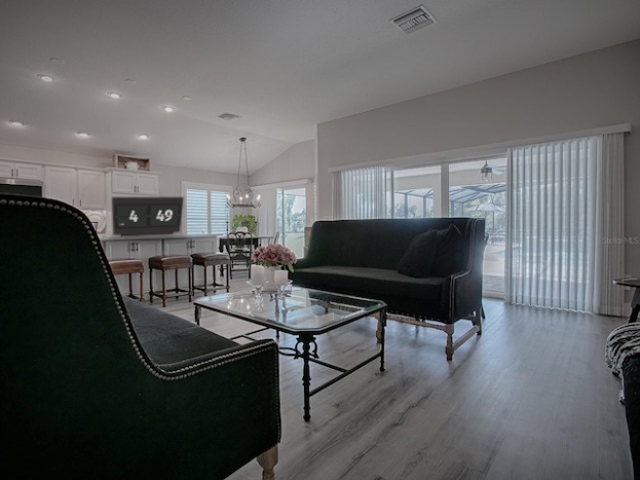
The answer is 4:49
